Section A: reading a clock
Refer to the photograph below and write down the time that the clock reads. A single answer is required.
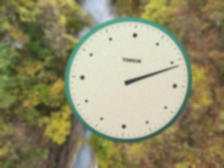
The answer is 2:11
